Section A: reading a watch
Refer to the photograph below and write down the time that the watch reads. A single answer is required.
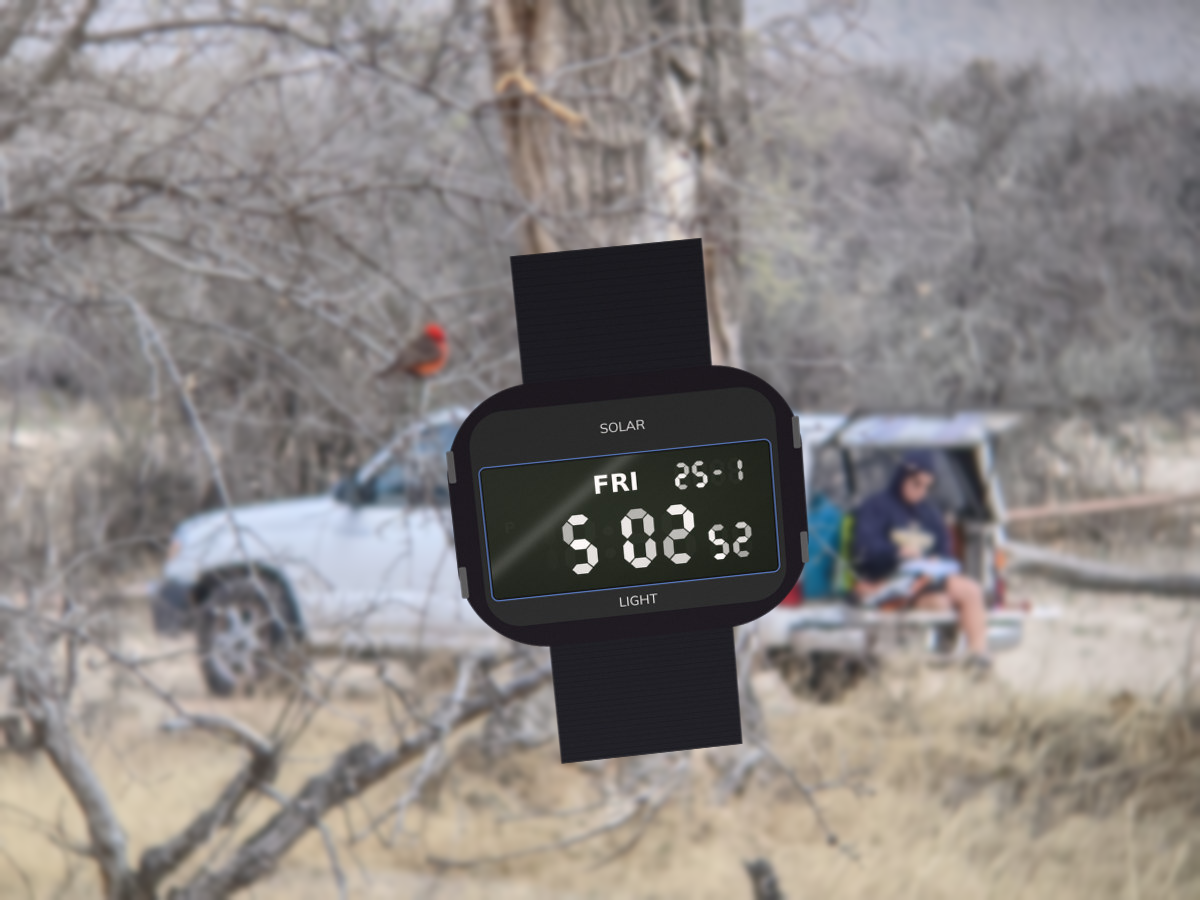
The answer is 5:02:52
